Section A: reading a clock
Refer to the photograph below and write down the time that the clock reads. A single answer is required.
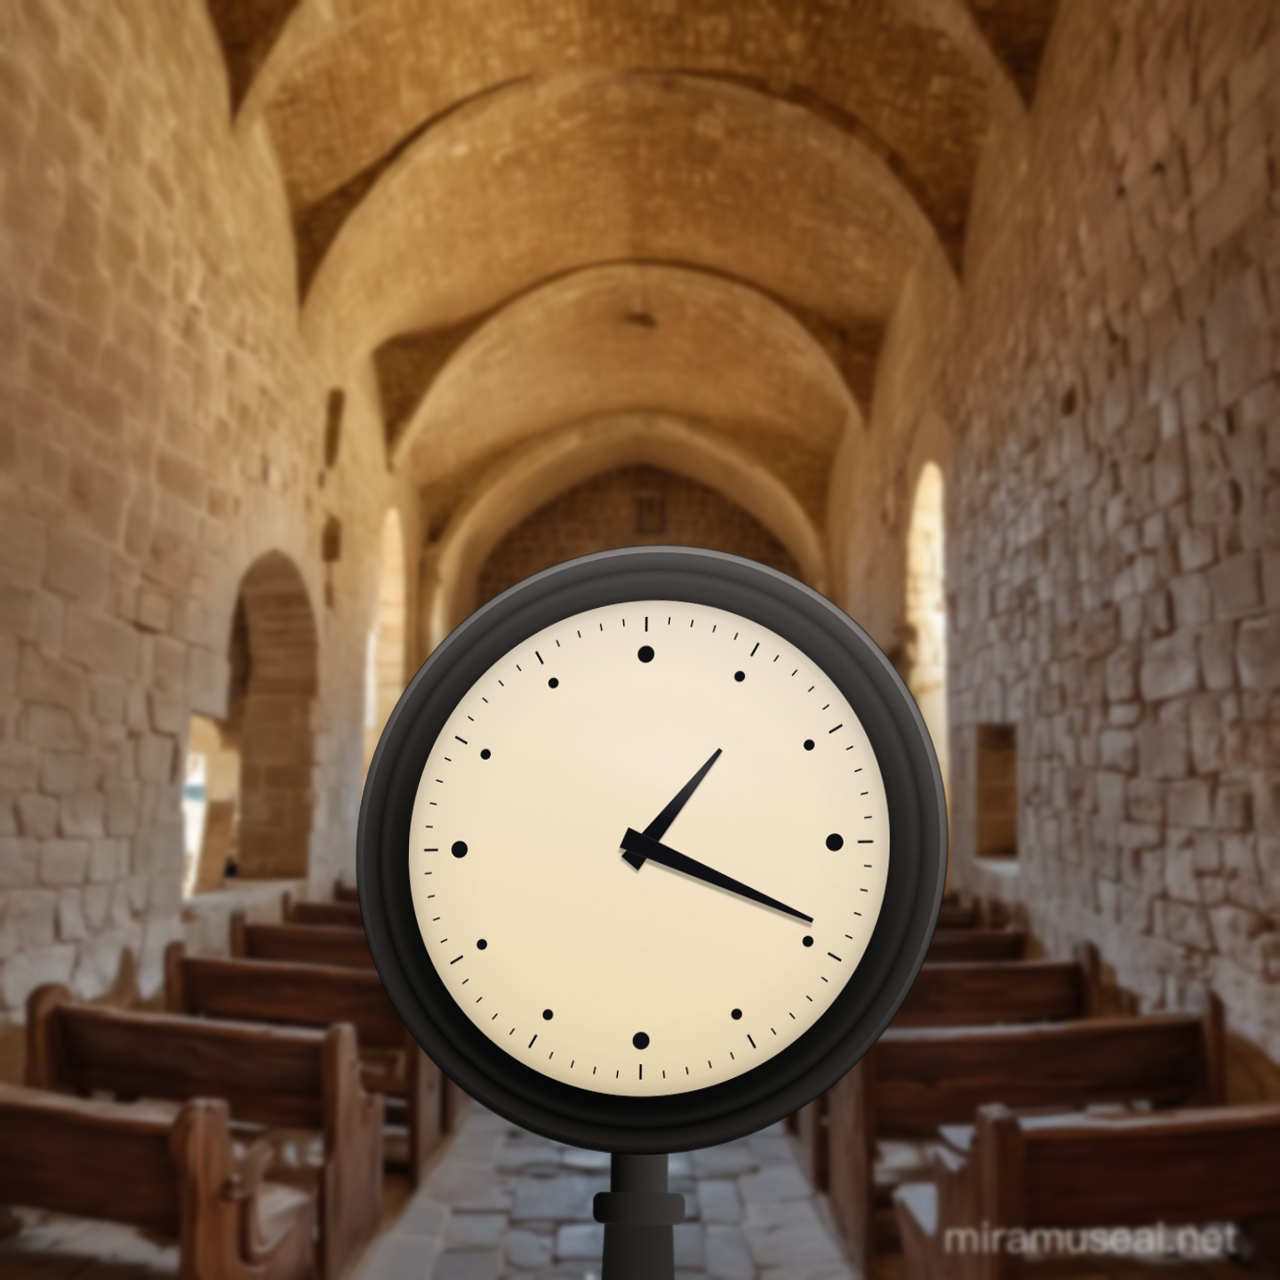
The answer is 1:19
